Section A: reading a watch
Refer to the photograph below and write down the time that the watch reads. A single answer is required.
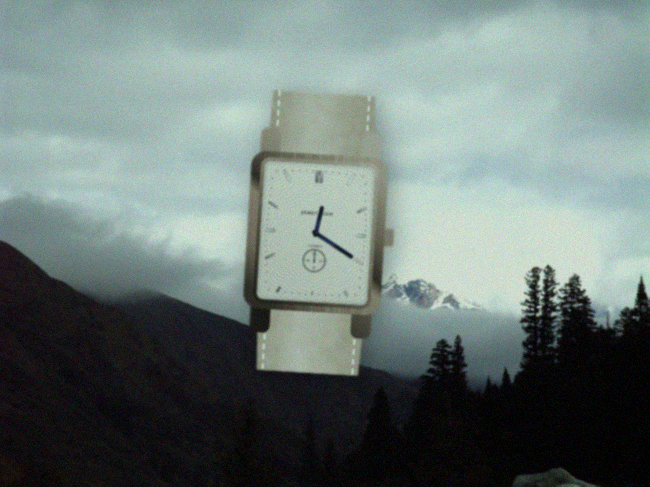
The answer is 12:20
